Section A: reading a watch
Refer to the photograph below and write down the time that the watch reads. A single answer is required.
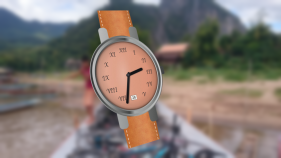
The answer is 2:33
